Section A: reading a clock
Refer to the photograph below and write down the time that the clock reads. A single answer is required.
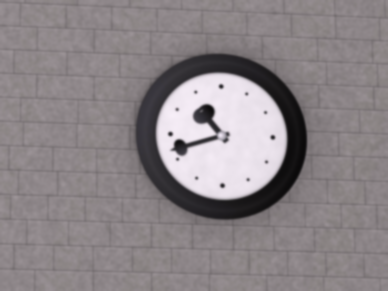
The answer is 10:42
